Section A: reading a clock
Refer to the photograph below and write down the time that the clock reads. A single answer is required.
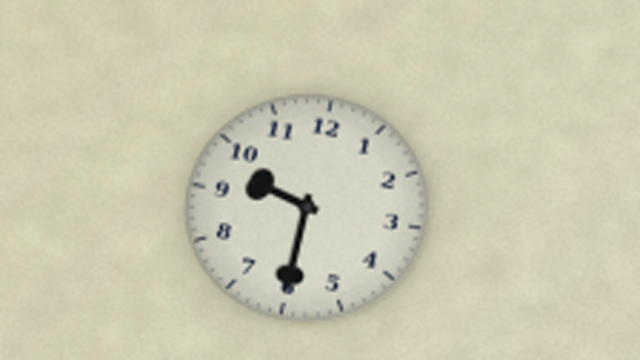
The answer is 9:30
